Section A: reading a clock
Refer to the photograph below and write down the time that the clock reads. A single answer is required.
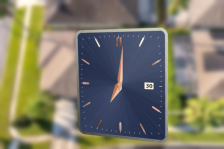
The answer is 7:01
